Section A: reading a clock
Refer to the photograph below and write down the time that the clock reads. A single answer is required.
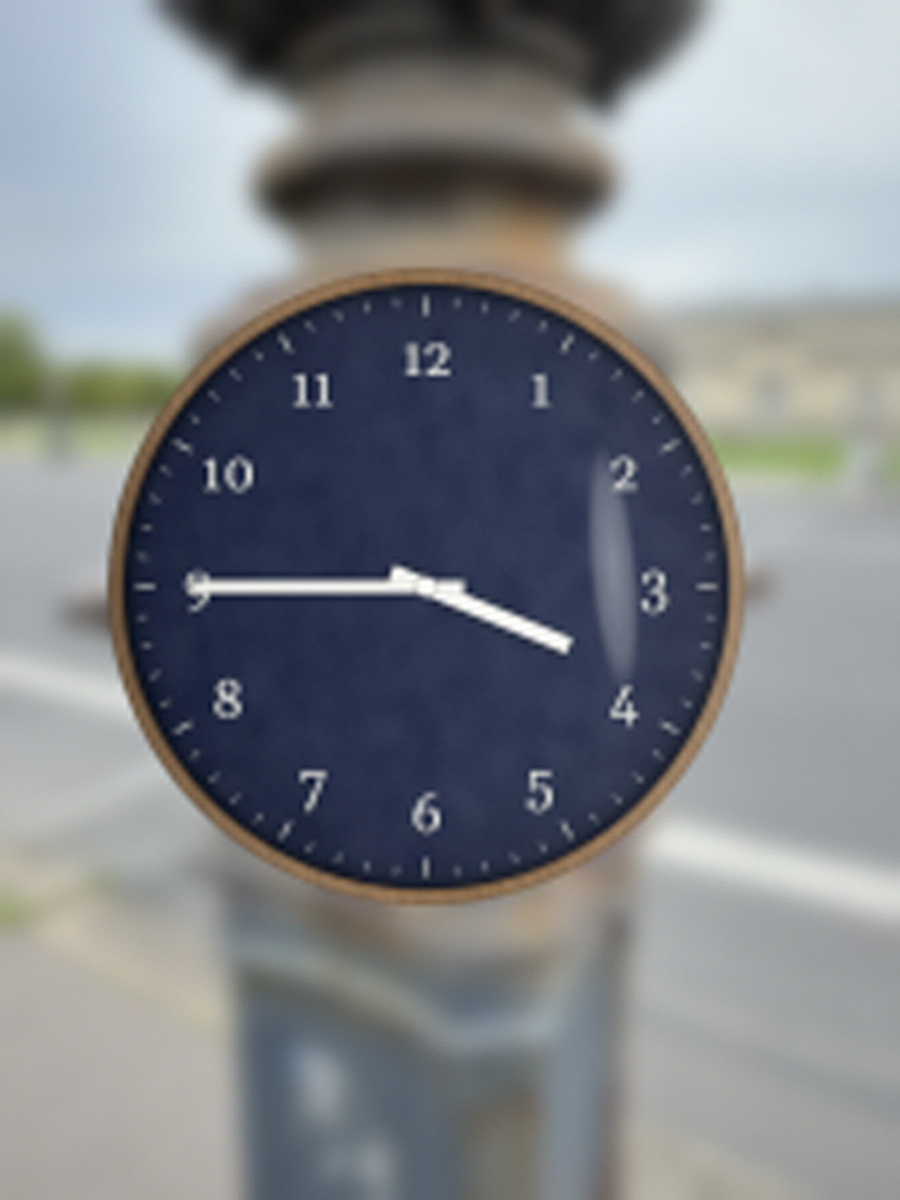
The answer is 3:45
